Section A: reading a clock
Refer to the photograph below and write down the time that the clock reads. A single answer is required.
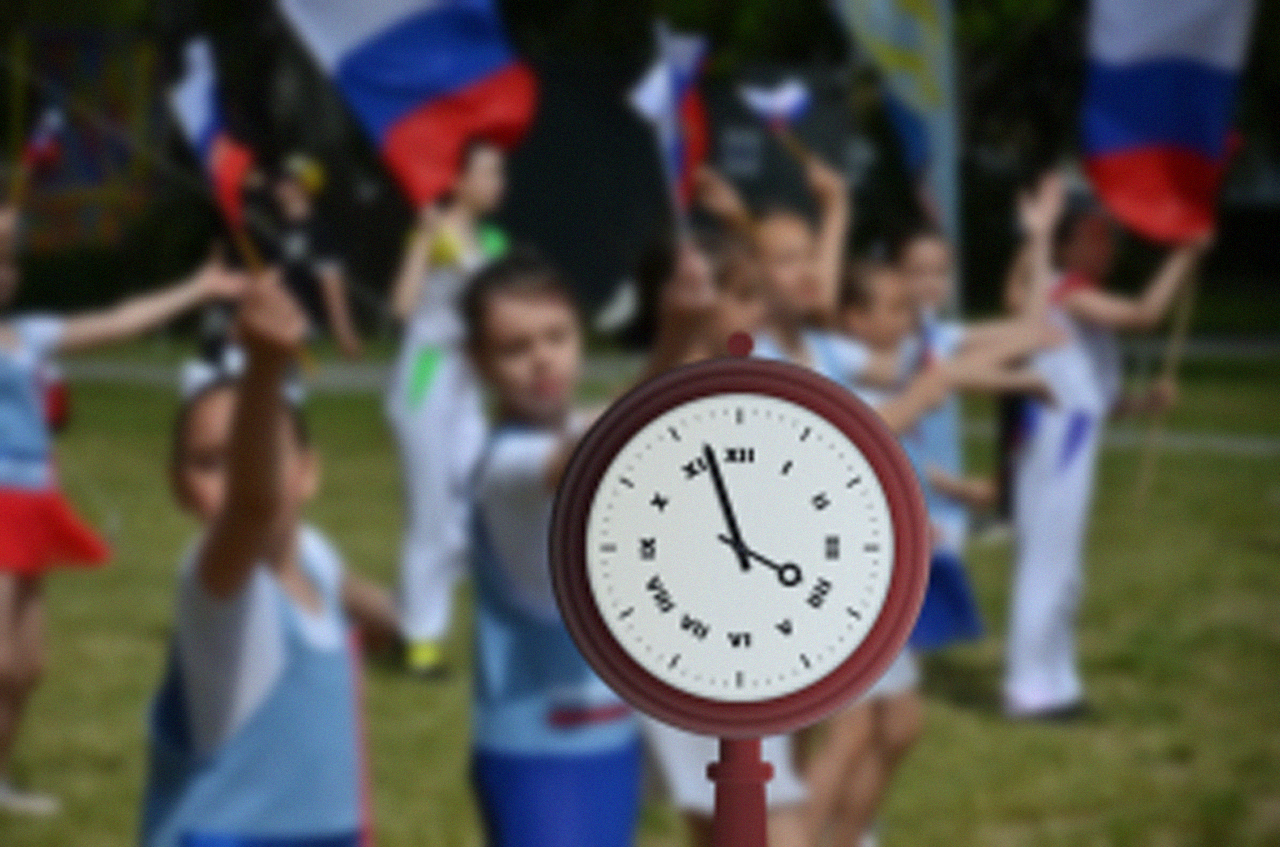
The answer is 3:57
